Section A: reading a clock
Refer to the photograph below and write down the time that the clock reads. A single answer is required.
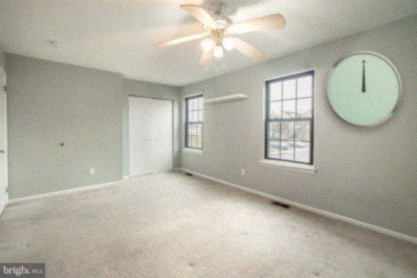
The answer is 12:00
